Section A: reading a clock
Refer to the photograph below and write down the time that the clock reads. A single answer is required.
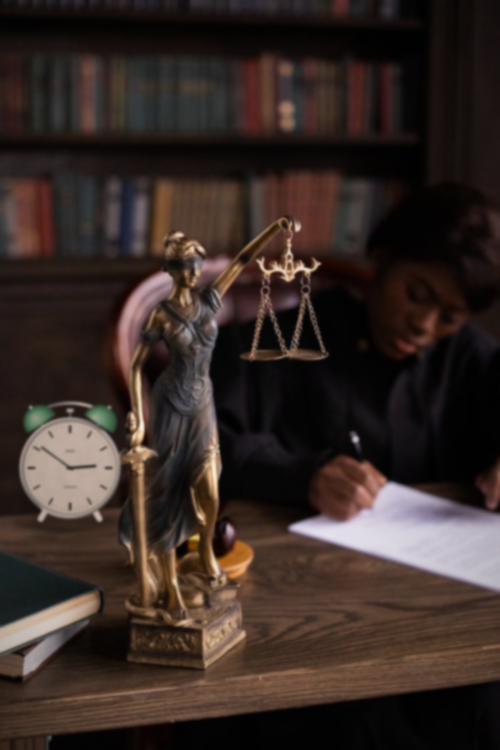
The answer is 2:51
